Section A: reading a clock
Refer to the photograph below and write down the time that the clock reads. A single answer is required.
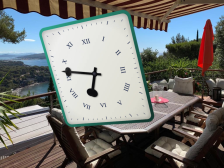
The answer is 6:47
